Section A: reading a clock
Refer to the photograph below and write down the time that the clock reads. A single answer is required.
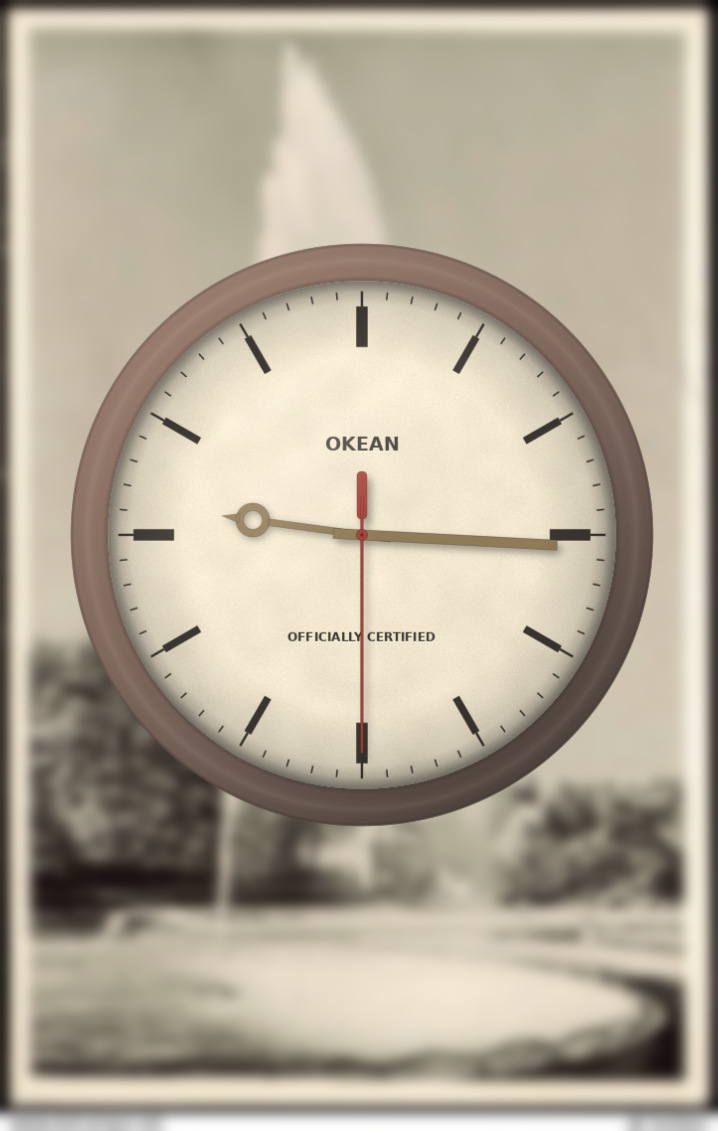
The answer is 9:15:30
